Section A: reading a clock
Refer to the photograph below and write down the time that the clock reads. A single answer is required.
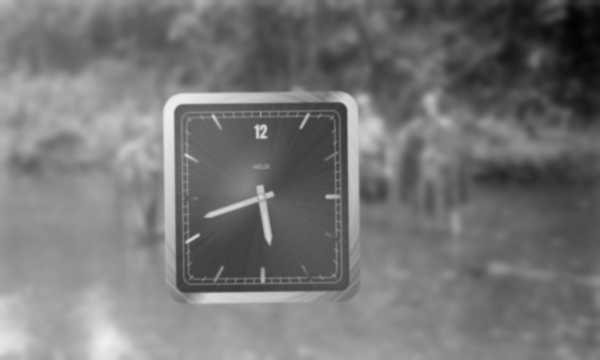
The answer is 5:42
